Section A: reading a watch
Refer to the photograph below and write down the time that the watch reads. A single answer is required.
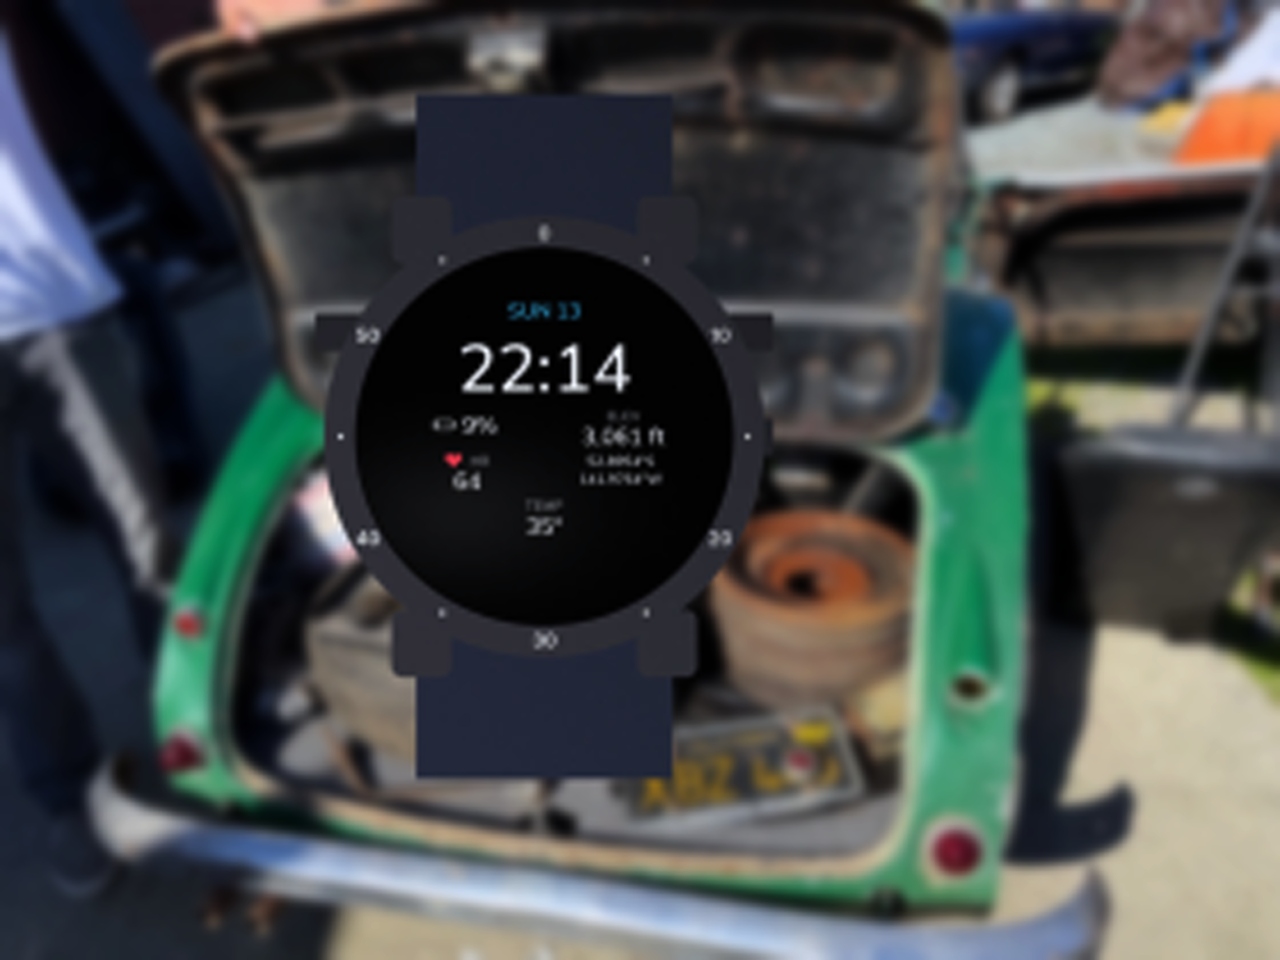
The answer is 22:14
